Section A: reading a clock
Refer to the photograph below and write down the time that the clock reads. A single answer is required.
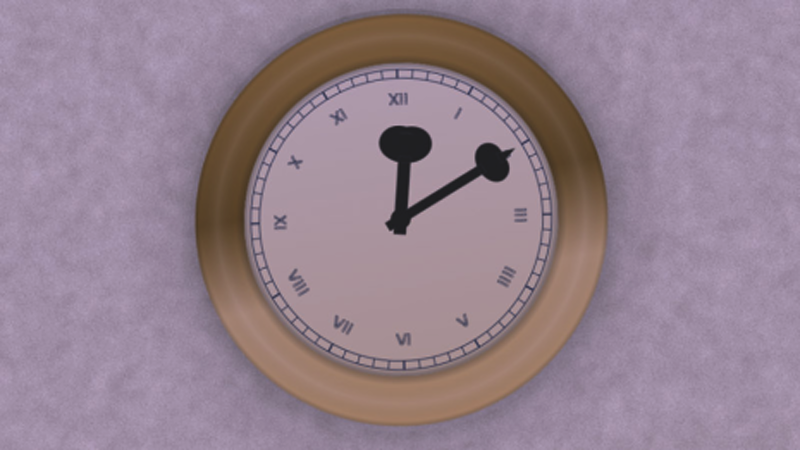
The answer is 12:10
